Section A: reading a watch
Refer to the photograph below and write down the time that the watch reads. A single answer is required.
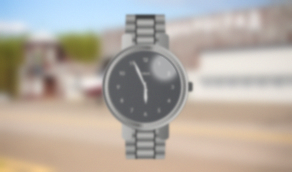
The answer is 5:56
